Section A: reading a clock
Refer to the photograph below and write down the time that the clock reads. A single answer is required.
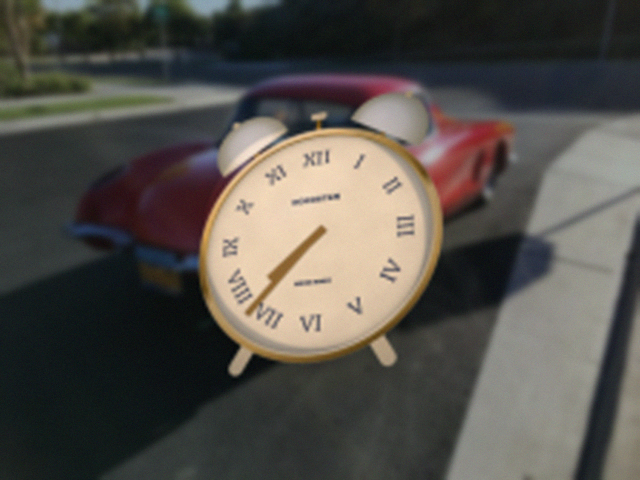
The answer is 7:37
